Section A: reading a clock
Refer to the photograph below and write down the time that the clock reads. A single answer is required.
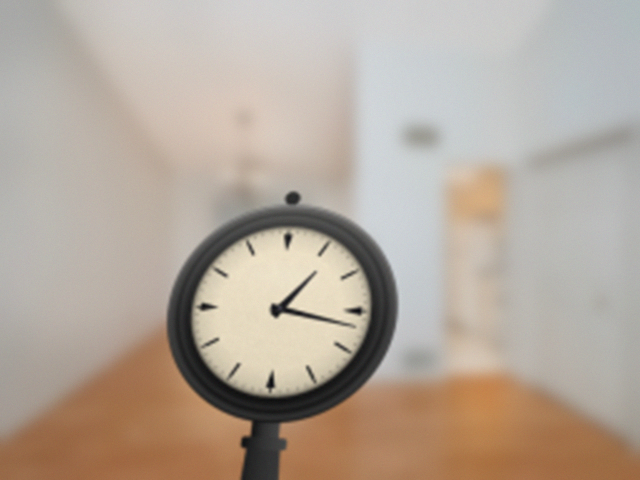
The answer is 1:17
